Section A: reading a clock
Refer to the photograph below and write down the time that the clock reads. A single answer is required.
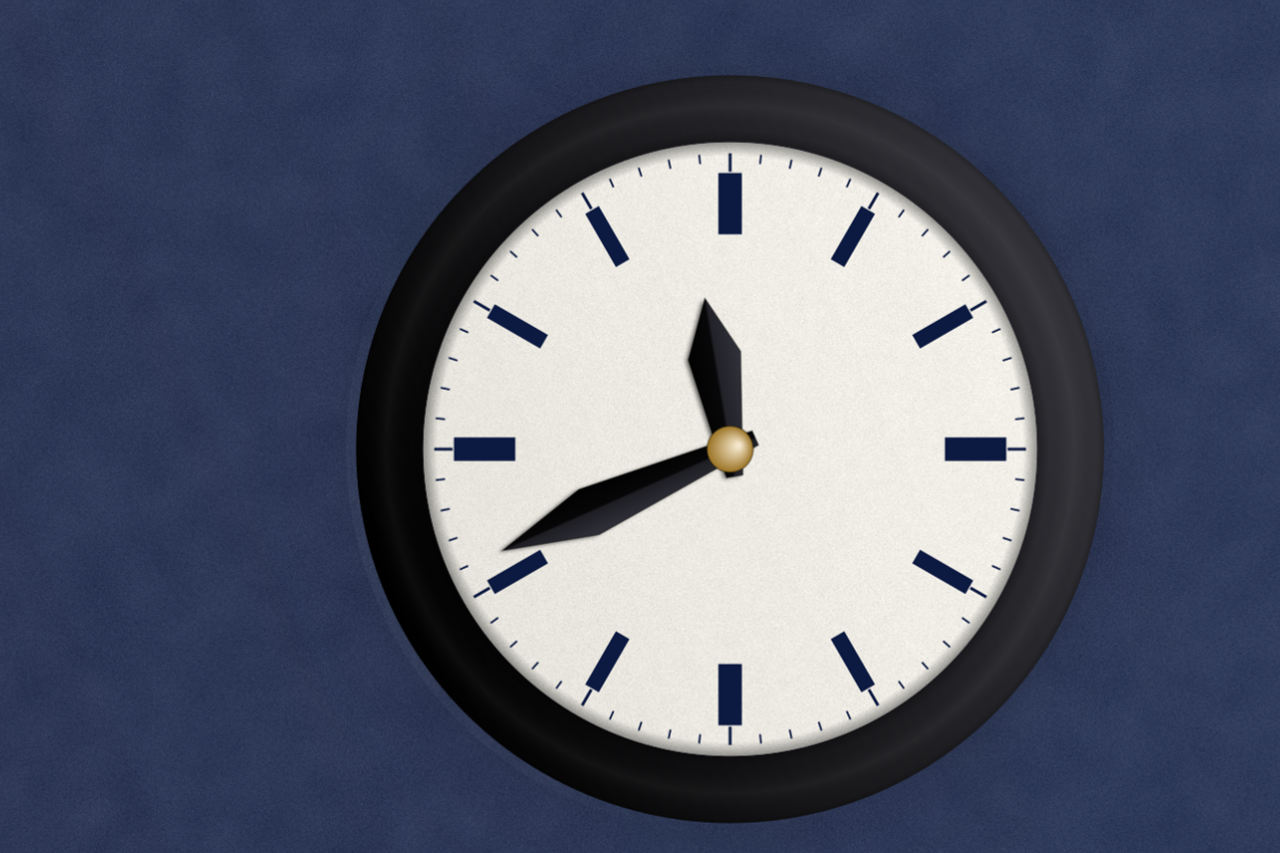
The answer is 11:41
